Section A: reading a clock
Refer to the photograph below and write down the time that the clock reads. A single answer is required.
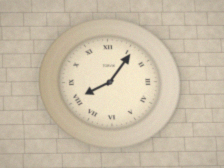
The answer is 8:06
